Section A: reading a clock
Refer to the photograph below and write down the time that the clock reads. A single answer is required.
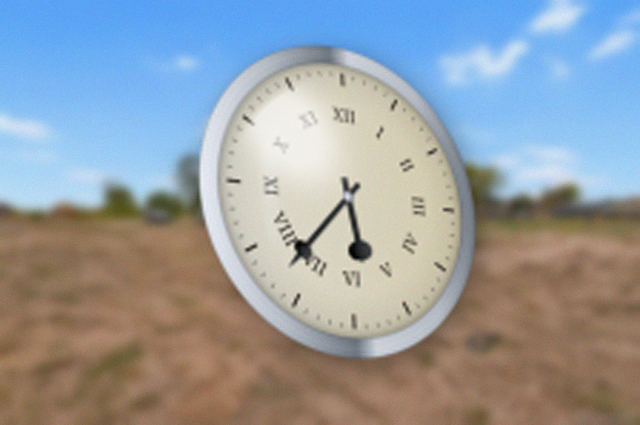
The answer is 5:37
